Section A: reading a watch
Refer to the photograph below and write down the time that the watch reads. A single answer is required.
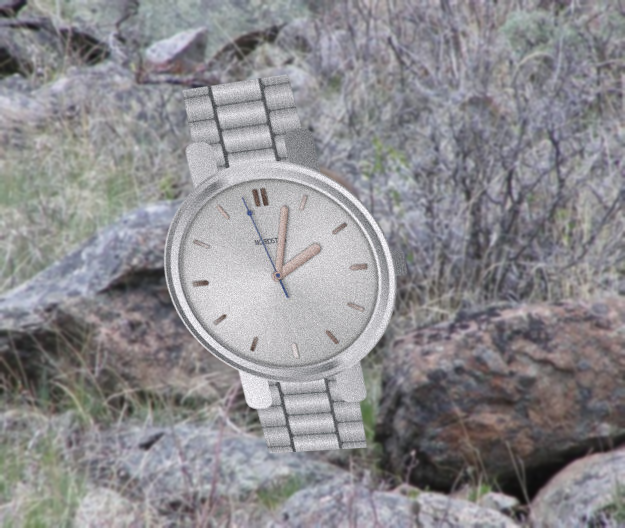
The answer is 2:02:58
